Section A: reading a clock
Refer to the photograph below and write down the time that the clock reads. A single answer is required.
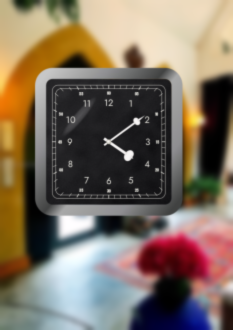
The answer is 4:09
